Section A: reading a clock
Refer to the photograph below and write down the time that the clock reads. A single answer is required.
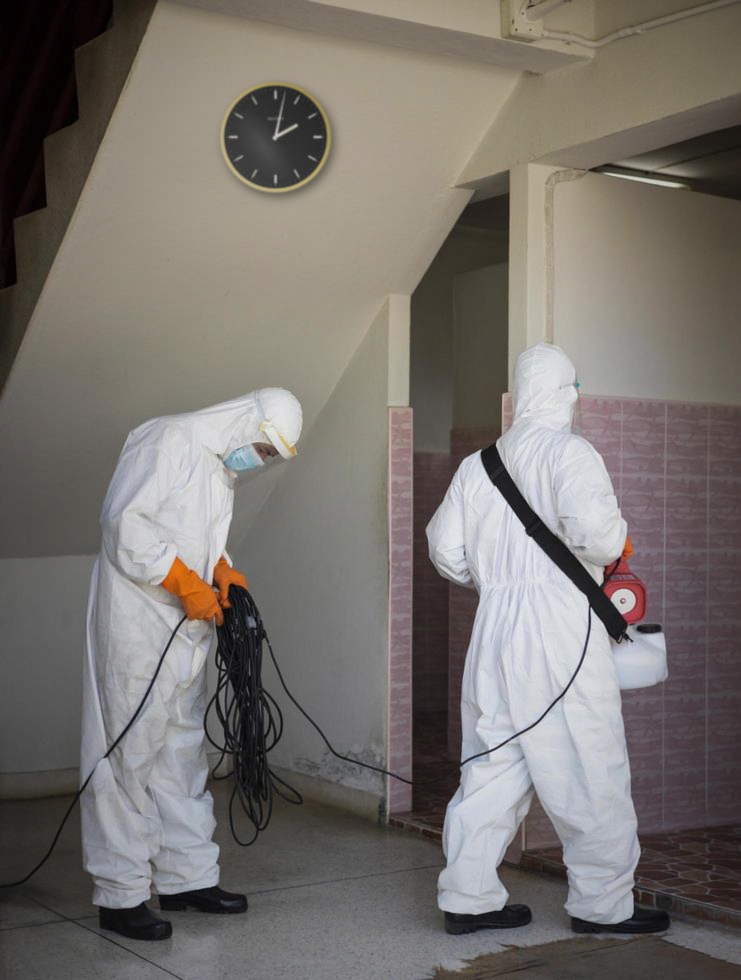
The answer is 2:02
